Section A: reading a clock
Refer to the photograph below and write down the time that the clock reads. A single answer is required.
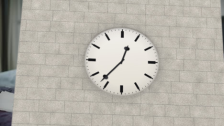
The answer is 12:37
